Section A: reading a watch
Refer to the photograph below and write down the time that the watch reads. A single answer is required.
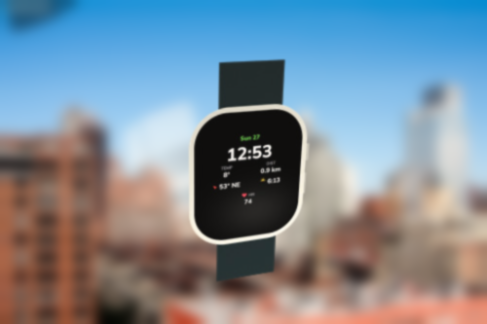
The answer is 12:53
